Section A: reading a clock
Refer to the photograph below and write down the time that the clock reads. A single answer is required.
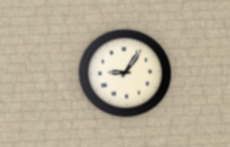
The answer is 9:06
